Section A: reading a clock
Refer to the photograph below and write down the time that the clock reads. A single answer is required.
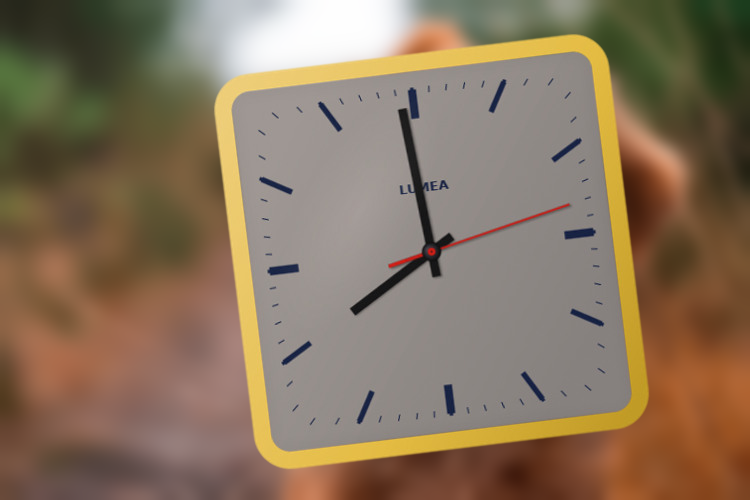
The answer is 7:59:13
